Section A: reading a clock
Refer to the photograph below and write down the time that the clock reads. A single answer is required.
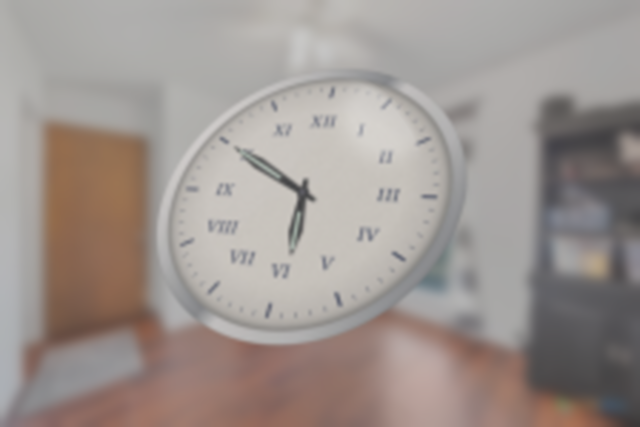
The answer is 5:50
